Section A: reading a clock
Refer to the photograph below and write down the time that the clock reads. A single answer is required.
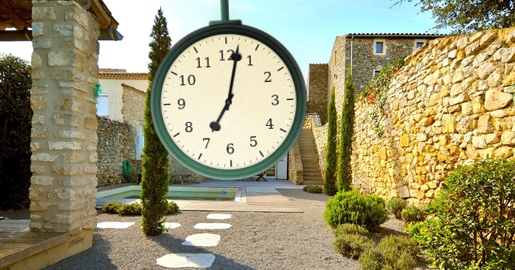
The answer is 7:02
